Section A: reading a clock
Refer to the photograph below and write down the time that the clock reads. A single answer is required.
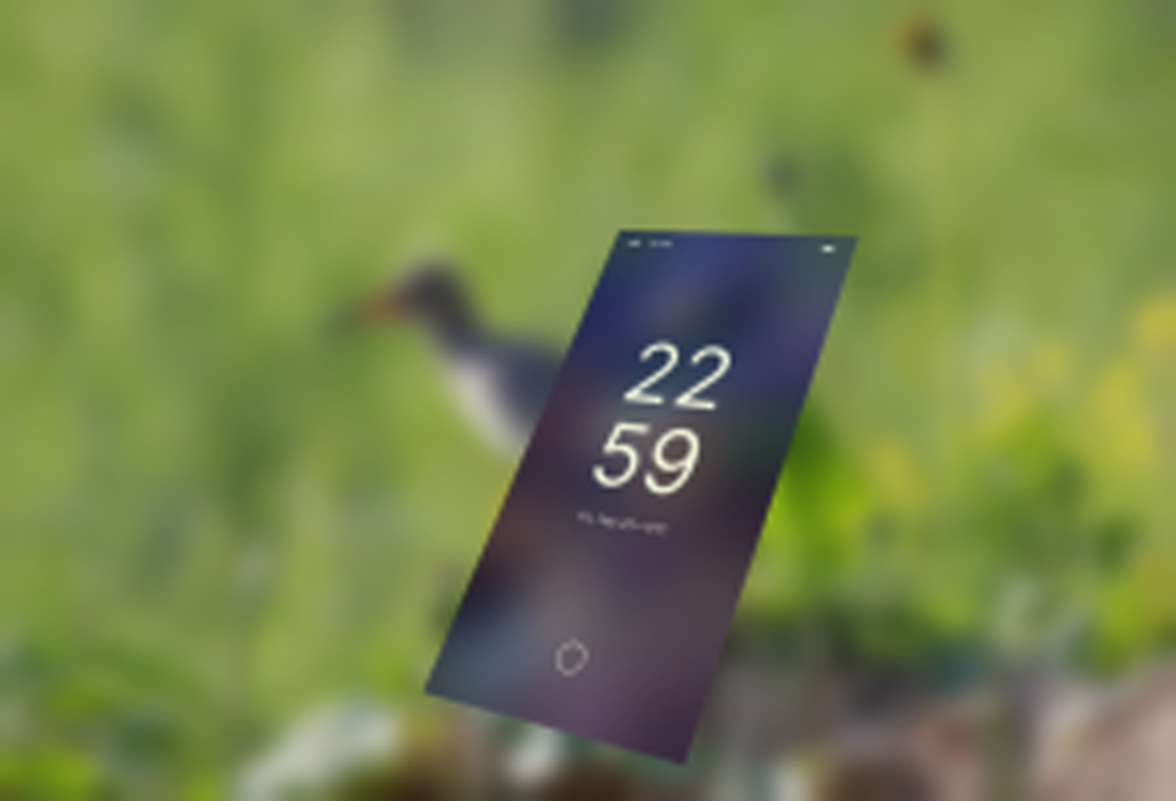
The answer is 22:59
